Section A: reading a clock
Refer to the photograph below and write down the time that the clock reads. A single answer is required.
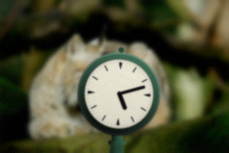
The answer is 5:12
